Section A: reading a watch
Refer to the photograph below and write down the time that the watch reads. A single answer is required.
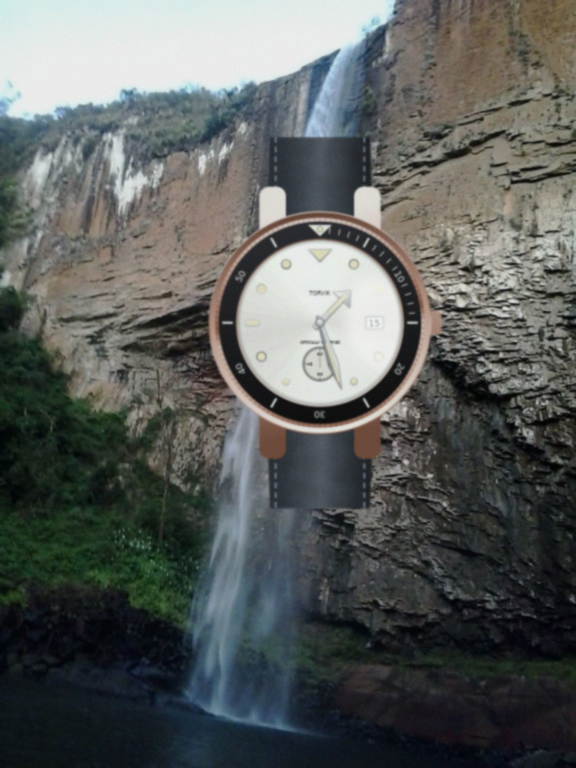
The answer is 1:27
